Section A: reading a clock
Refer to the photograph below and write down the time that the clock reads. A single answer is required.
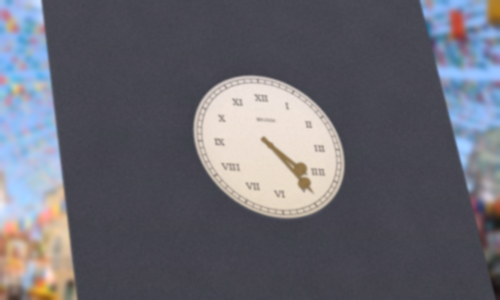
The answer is 4:24
